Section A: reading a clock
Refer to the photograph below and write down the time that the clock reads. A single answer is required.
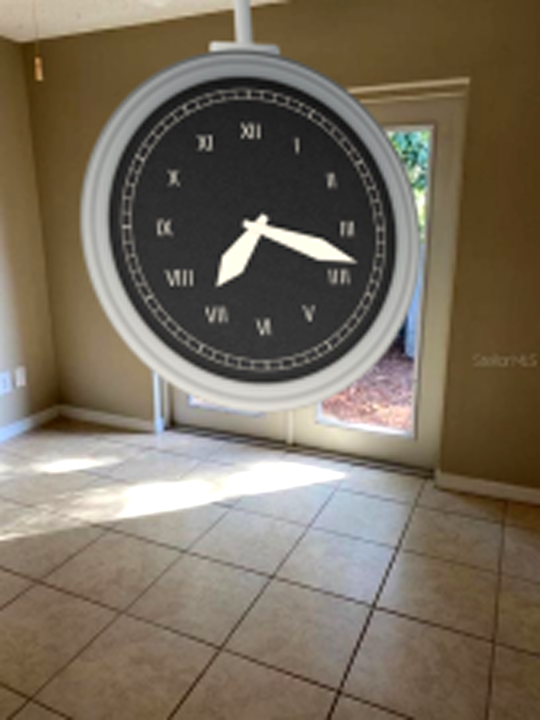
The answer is 7:18
